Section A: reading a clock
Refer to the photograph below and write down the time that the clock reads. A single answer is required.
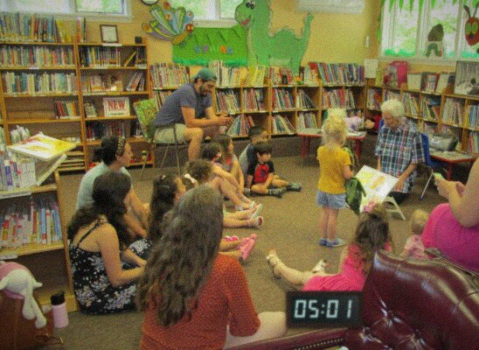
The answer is 5:01
